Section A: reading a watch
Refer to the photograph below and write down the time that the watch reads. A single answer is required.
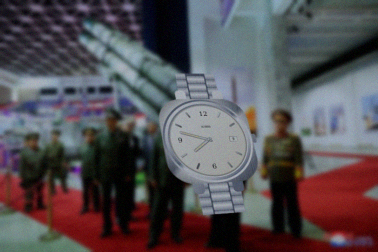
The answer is 7:48
